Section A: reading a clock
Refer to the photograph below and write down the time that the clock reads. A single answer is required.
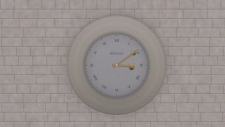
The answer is 3:09
